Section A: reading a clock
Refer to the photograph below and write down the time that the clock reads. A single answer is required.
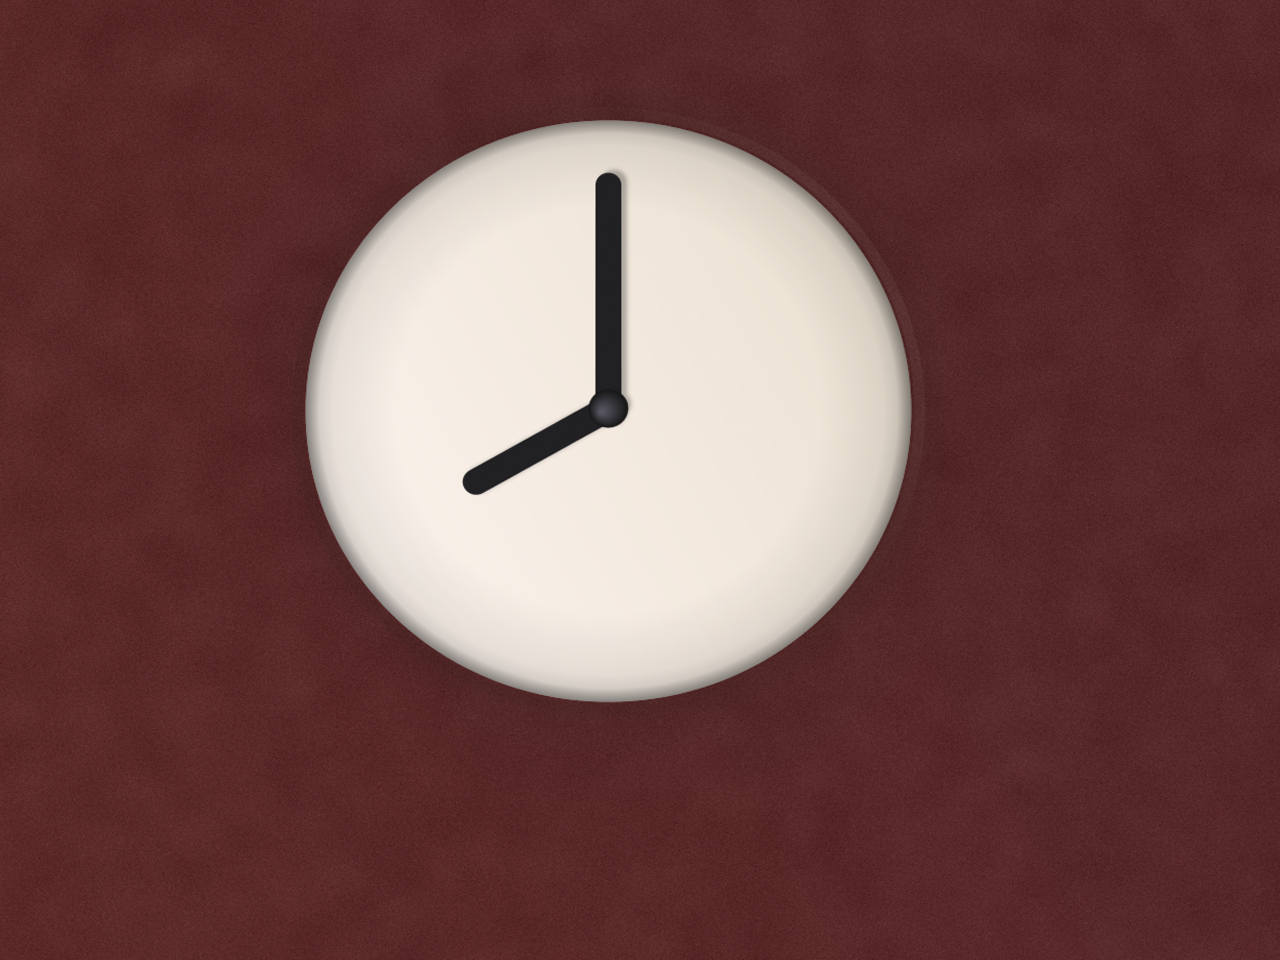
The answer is 8:00
